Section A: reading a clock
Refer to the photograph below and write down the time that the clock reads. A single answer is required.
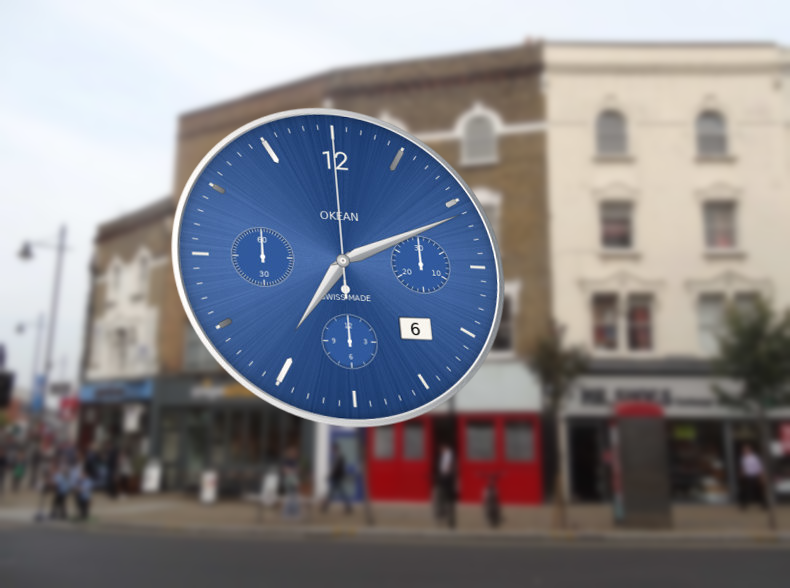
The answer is 7:11
